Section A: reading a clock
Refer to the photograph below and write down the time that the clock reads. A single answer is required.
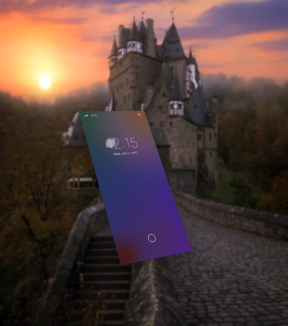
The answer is 12:15
